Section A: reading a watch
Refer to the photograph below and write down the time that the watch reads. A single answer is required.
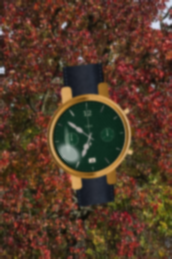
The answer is 6:52
